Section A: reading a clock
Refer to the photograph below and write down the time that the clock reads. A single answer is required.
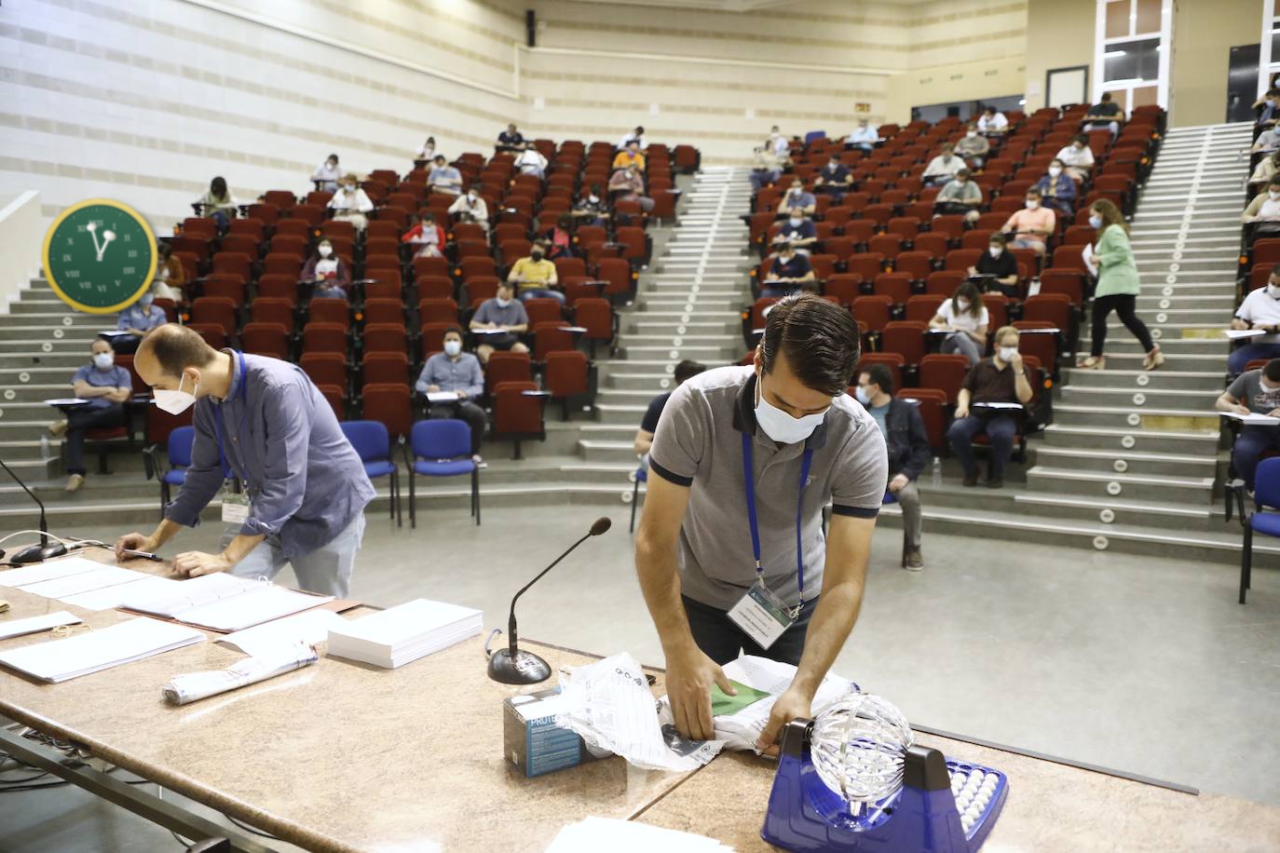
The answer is 12:58
